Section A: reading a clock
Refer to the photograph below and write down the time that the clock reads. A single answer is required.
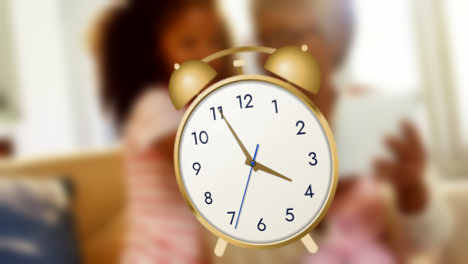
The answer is 3:55:34
